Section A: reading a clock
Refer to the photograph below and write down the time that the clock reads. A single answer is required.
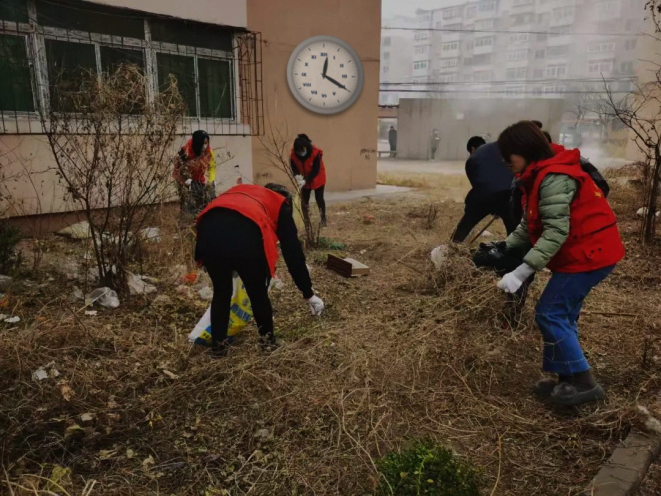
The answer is 12:20
